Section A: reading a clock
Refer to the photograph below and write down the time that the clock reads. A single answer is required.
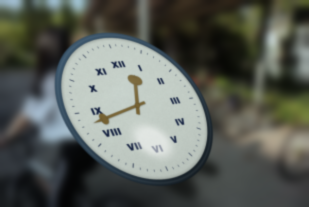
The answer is 12:43
